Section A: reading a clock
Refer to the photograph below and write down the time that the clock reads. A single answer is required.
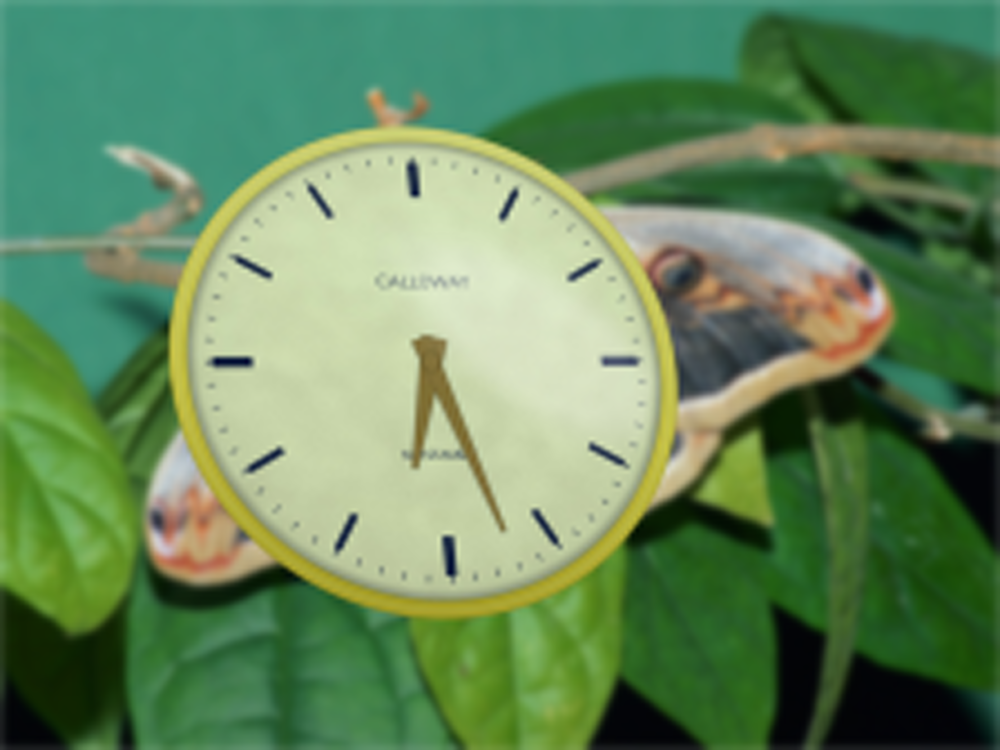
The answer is 6:27
